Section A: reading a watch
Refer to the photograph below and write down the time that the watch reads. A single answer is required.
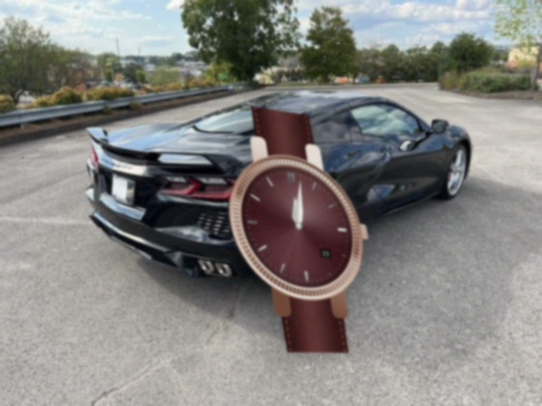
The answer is 12:02
